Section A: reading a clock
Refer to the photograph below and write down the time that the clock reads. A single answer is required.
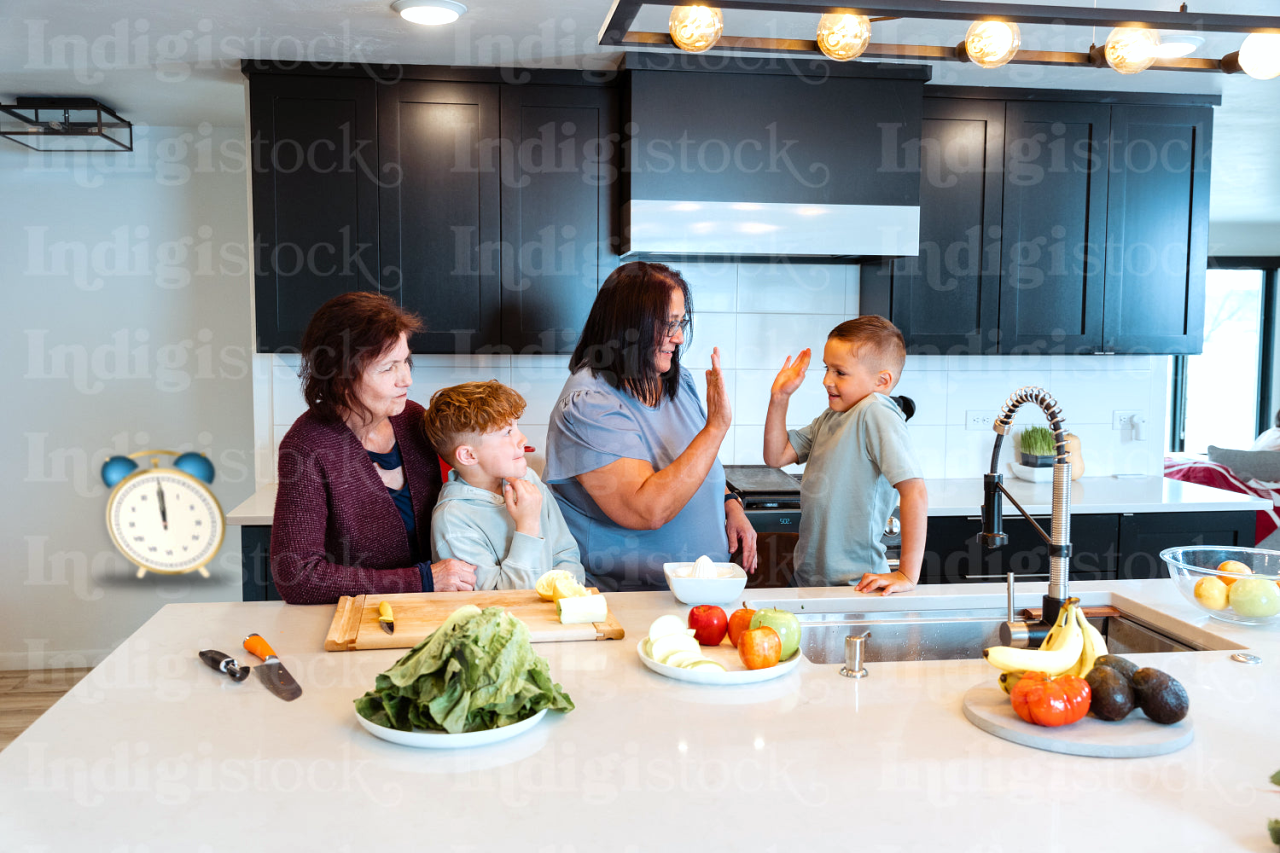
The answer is 12:00
